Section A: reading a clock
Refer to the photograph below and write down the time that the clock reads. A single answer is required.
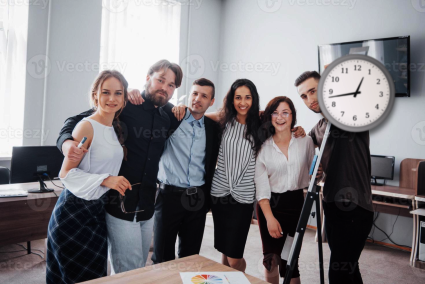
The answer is 12:43
